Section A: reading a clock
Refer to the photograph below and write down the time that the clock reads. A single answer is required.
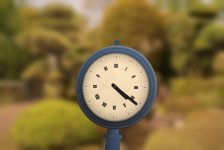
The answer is 4:21
